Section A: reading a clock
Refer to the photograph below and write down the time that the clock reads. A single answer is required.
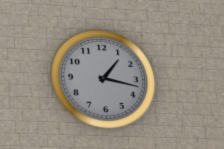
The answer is 1:17
